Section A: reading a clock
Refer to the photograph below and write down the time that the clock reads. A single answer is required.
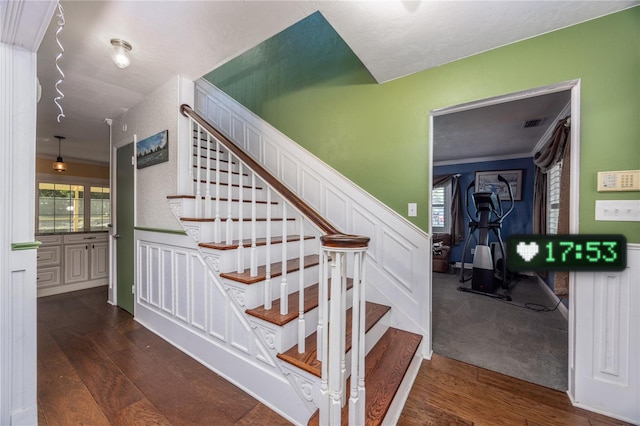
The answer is 17:53
